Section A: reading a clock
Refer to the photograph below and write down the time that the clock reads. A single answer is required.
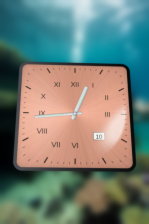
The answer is 12:44
